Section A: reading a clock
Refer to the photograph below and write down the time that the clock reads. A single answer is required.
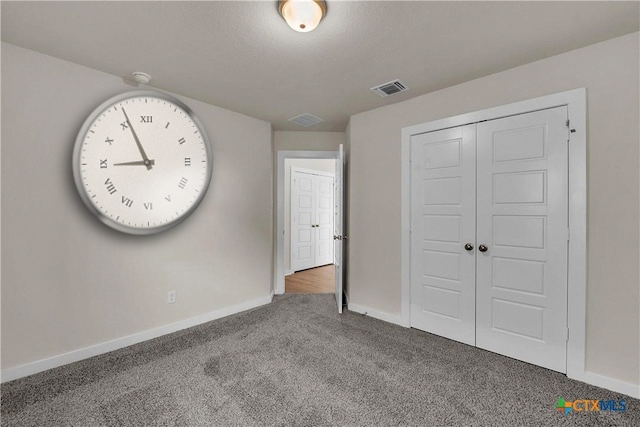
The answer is 8:56
